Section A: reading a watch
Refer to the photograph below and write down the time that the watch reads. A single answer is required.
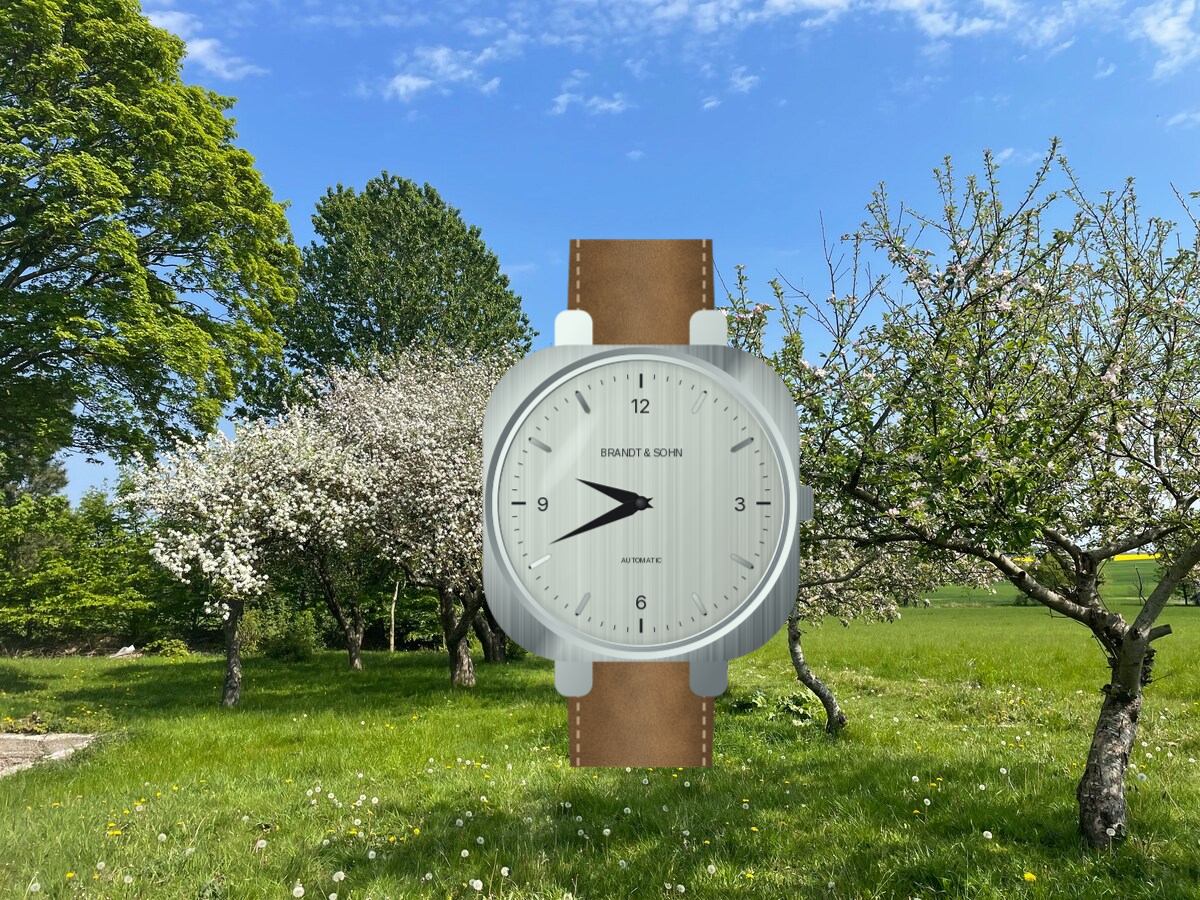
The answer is 9:41
